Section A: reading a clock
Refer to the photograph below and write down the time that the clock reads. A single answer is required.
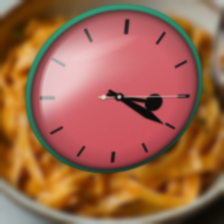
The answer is 3:20:15
